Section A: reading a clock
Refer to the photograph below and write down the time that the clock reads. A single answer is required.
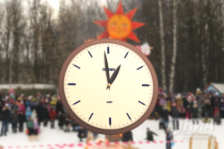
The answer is 12:59
